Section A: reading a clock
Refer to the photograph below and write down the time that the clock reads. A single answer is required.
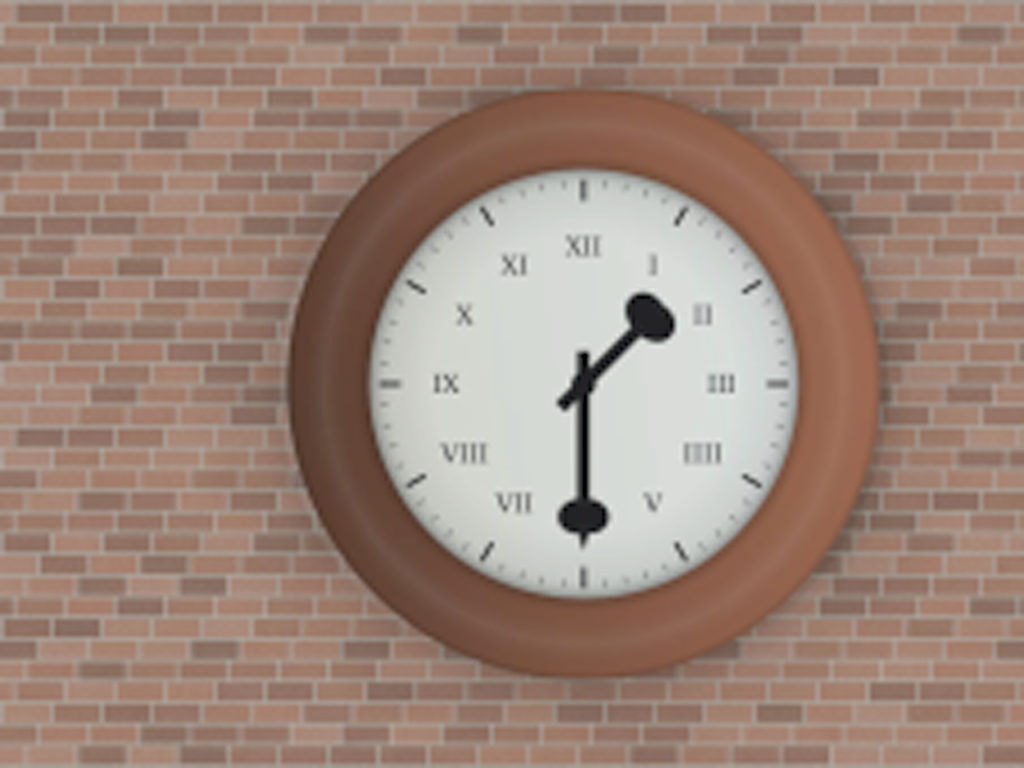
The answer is 1:30
